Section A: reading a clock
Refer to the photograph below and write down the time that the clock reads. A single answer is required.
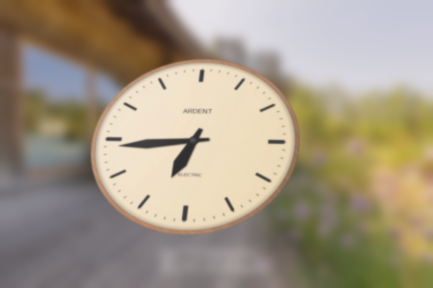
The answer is 6:44
